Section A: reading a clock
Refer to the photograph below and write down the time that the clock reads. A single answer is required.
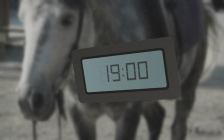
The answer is 19:00
